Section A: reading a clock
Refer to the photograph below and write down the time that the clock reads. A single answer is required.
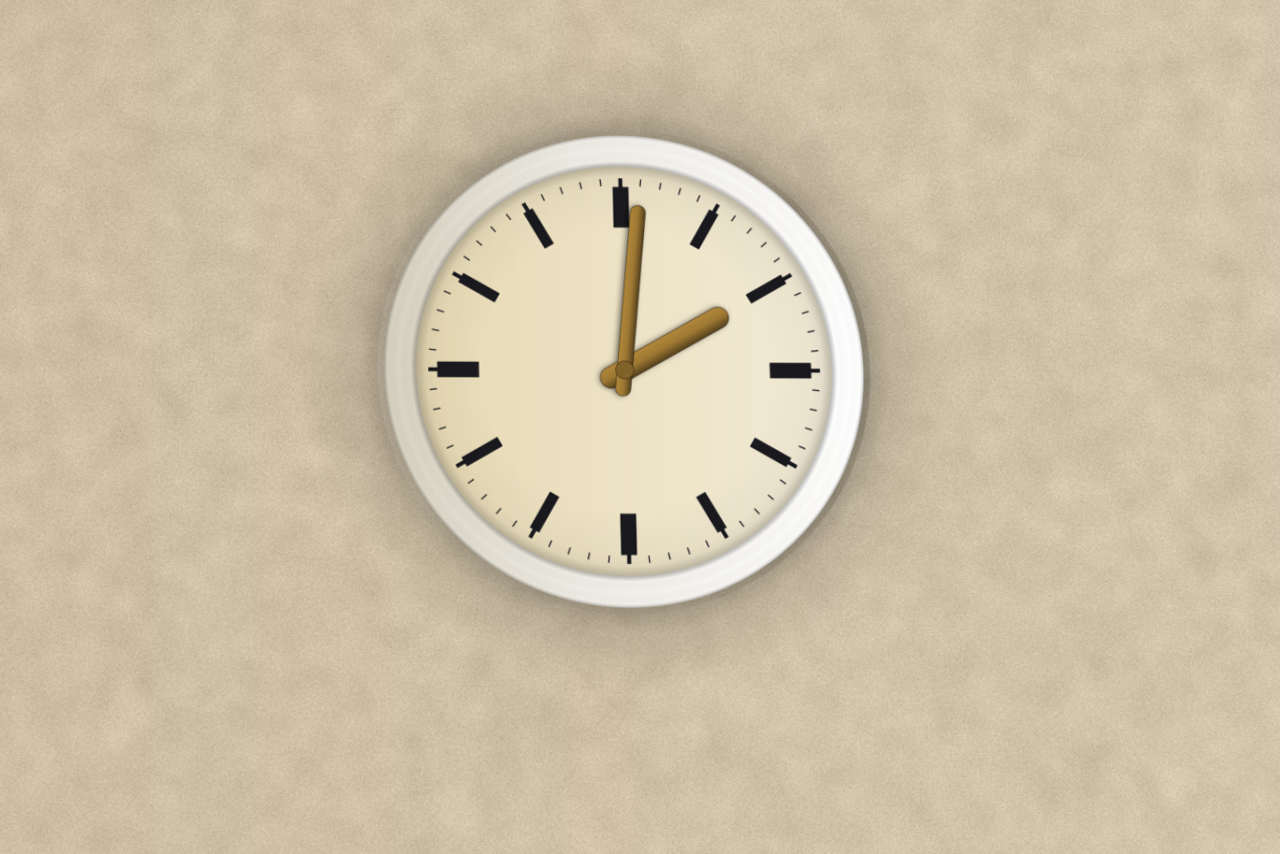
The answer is 2:01
